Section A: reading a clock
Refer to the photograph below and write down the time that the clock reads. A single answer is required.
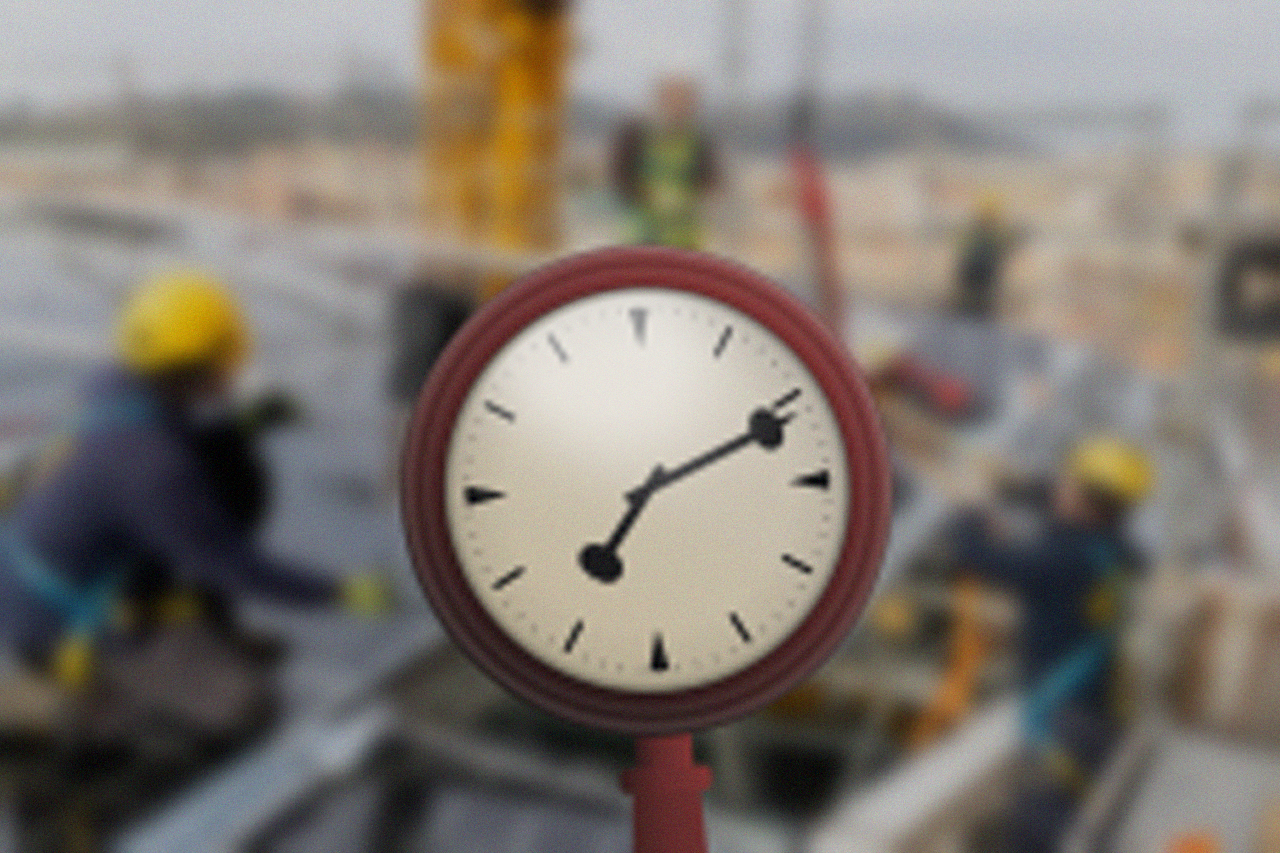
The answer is 7:11
